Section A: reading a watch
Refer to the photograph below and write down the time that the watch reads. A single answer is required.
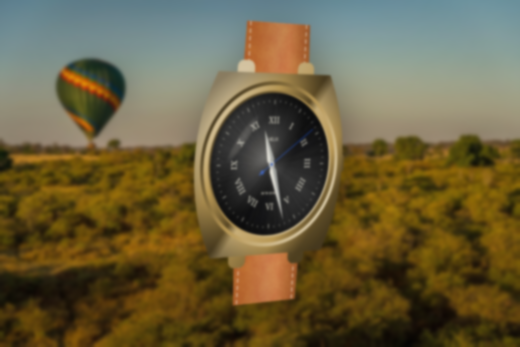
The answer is 11:27:09
